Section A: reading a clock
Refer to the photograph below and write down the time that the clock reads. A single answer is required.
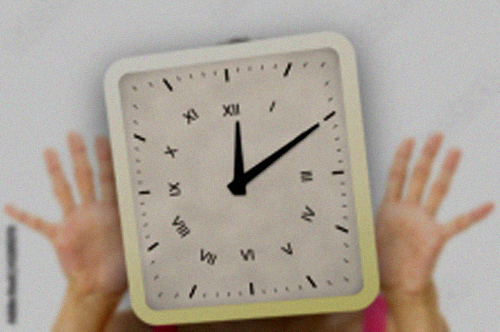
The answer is 12:10
